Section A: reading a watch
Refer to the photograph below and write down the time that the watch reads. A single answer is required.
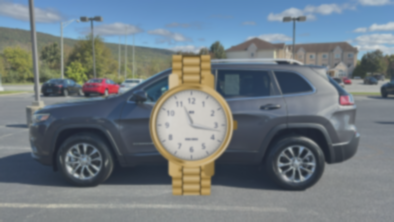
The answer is 11:17
